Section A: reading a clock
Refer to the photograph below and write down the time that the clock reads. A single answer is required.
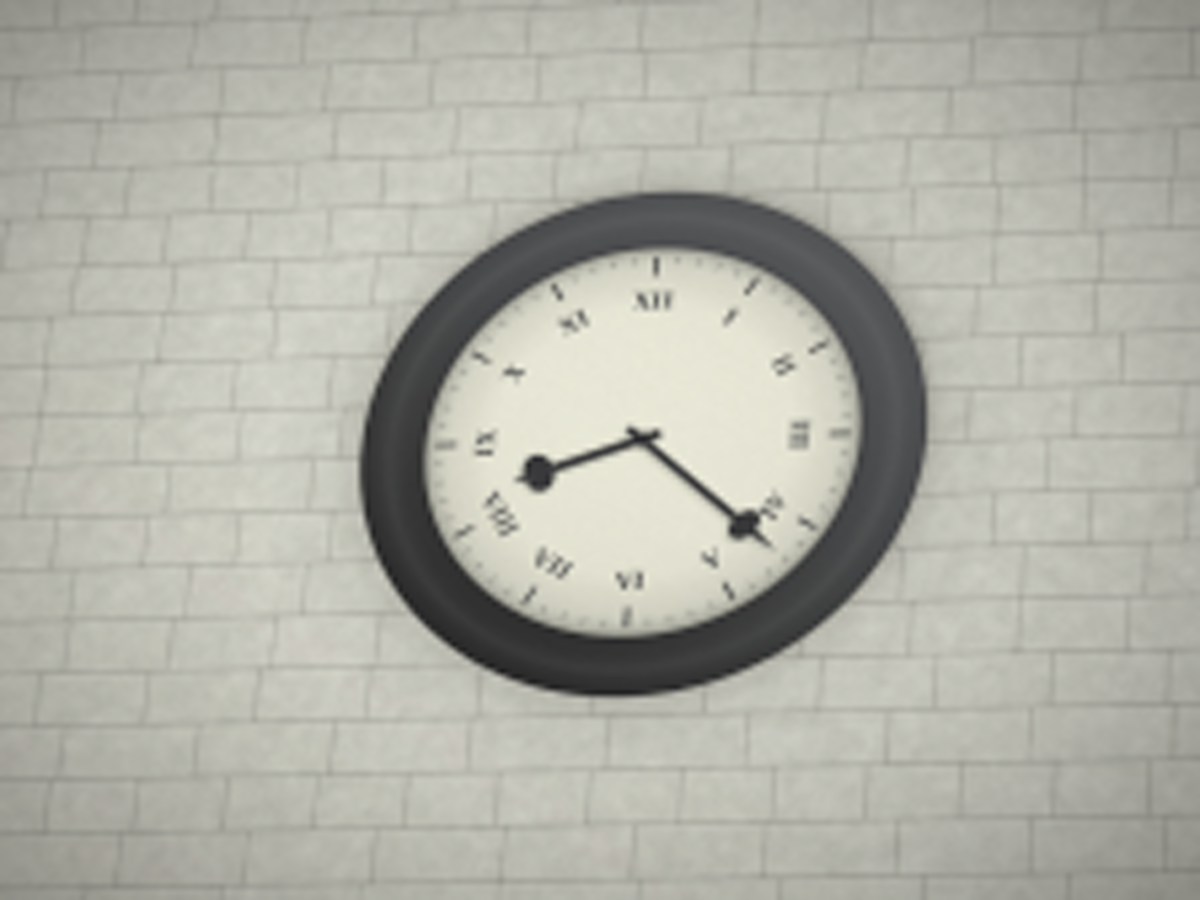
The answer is 8:22
